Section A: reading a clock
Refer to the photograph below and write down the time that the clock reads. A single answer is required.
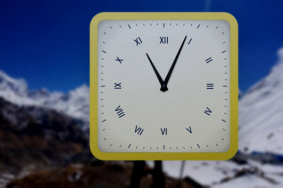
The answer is 11:04
